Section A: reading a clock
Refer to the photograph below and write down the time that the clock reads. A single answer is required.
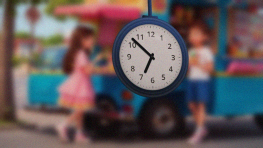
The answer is 6:52
